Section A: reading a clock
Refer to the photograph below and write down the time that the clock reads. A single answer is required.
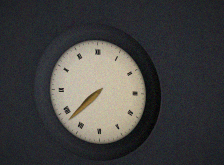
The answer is 7:38
